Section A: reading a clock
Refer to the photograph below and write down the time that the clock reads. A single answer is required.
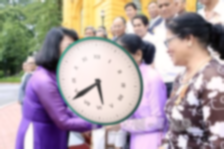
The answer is 5:39
